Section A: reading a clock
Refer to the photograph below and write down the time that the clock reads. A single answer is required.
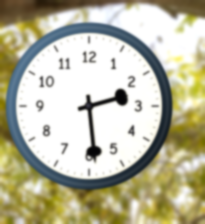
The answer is 2:29
